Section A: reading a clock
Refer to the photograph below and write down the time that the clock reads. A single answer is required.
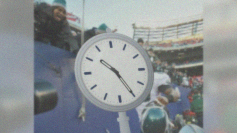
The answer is 10:25
